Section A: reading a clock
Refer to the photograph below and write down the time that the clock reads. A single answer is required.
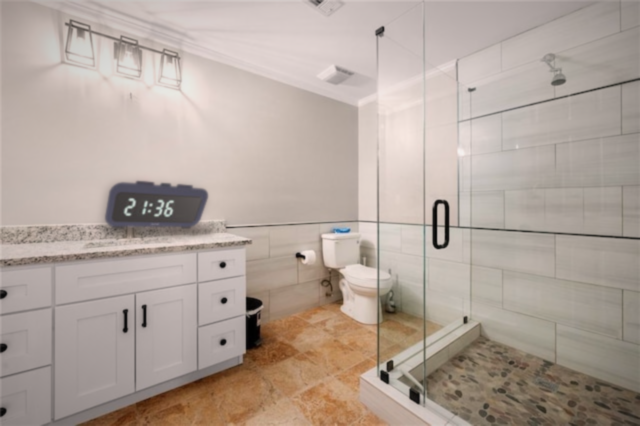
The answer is 21:36
